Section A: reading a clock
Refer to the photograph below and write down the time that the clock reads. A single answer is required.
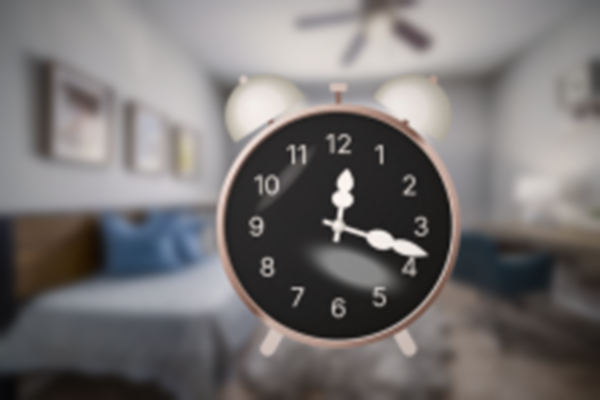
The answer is 12:18
